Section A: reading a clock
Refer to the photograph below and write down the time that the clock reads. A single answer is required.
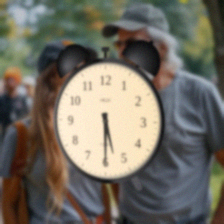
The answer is 5:30
